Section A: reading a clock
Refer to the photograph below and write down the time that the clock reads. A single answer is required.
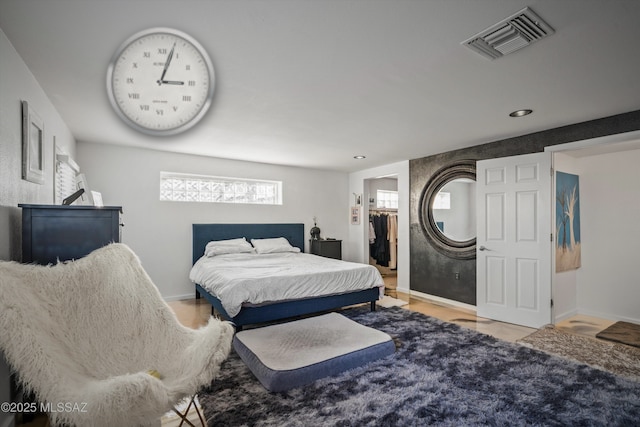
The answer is 3:03
